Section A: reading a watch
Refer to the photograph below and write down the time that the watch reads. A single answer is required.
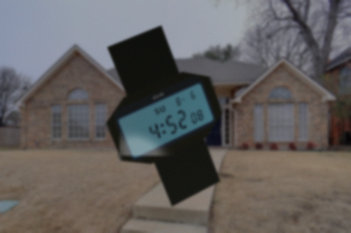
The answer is 4:52:08
